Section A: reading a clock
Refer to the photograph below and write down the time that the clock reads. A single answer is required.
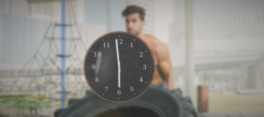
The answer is 5:59
